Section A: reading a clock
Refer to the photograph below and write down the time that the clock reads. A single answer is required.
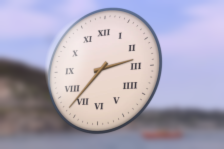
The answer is 2:37
